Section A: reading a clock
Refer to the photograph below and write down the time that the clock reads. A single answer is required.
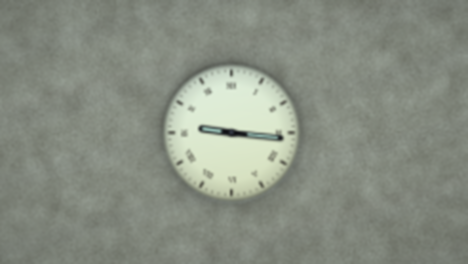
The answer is 9:16
